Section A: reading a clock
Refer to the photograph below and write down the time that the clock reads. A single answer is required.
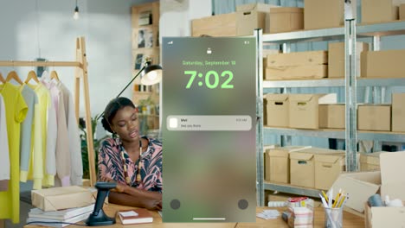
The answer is 7:02
